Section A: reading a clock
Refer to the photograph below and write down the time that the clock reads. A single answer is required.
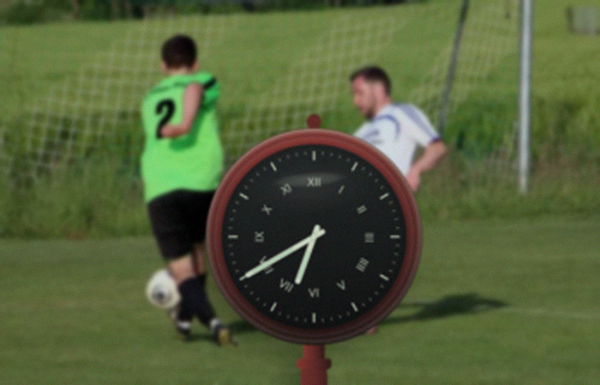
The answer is 6:40
